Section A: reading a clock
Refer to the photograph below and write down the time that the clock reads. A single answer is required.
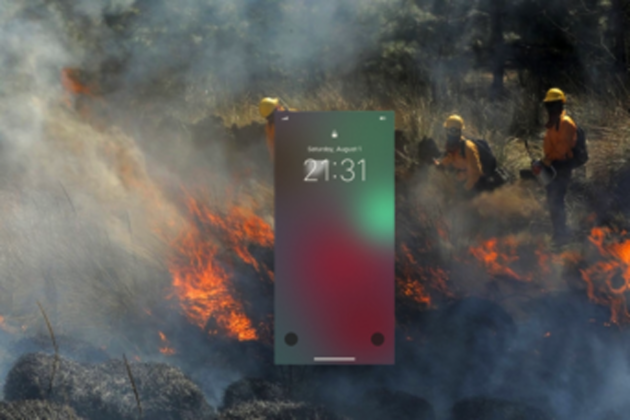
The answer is 21:31
